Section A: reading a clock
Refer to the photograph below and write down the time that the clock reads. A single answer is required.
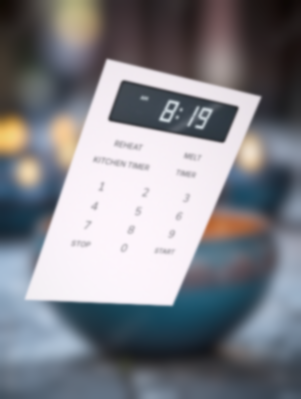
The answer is 8:19
